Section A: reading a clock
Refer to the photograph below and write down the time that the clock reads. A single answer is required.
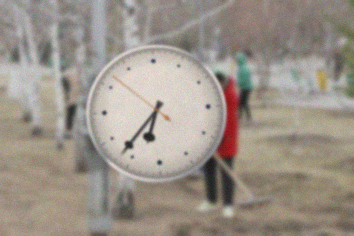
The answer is 6:36:52
